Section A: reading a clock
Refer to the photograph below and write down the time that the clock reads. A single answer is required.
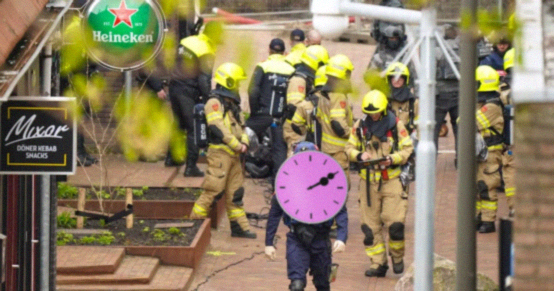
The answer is 2:10
